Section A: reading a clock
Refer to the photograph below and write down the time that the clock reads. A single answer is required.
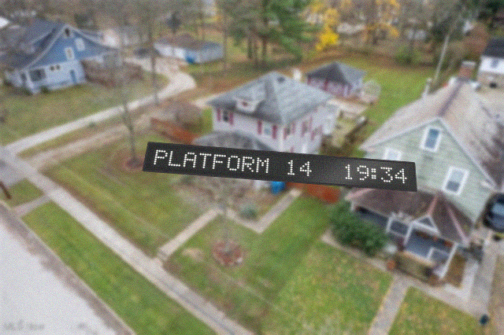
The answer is 19:34
